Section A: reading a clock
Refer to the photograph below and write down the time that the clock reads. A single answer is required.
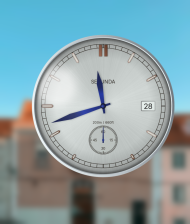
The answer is 11:42
